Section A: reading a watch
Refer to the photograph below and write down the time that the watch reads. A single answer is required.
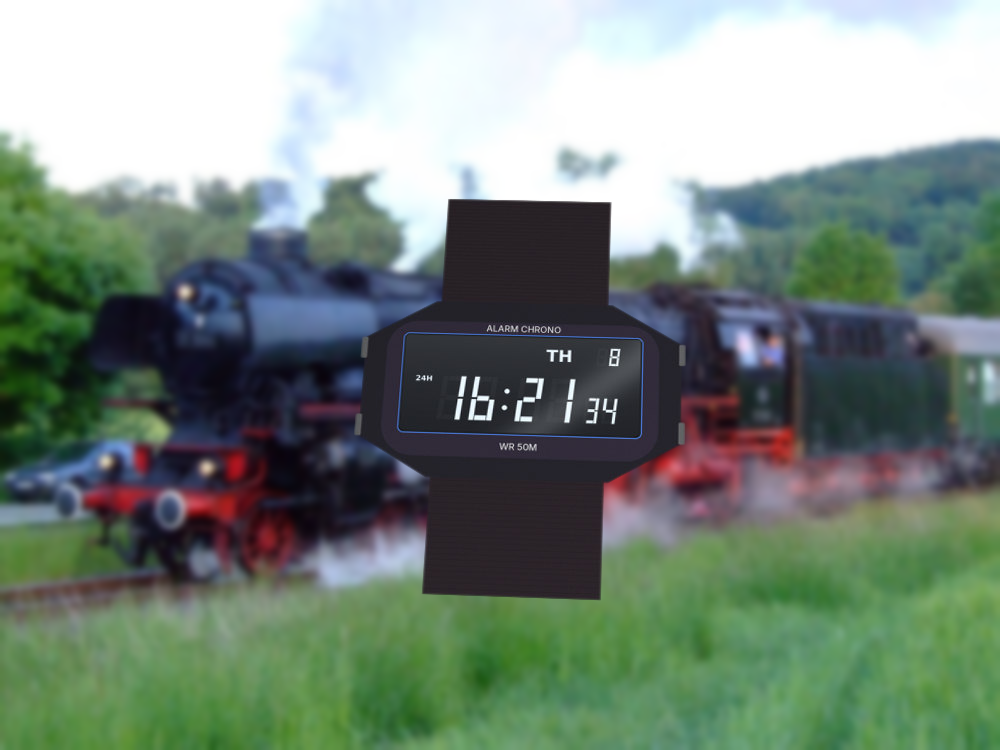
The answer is 16:21:34
